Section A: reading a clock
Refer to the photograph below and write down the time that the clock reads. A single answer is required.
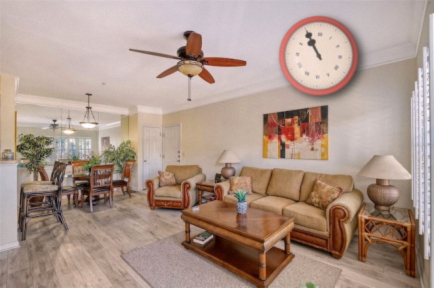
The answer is 10:55
